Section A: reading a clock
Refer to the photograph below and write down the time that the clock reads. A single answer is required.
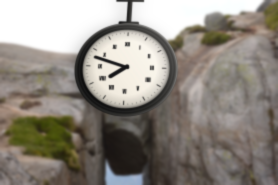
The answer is 7:48
